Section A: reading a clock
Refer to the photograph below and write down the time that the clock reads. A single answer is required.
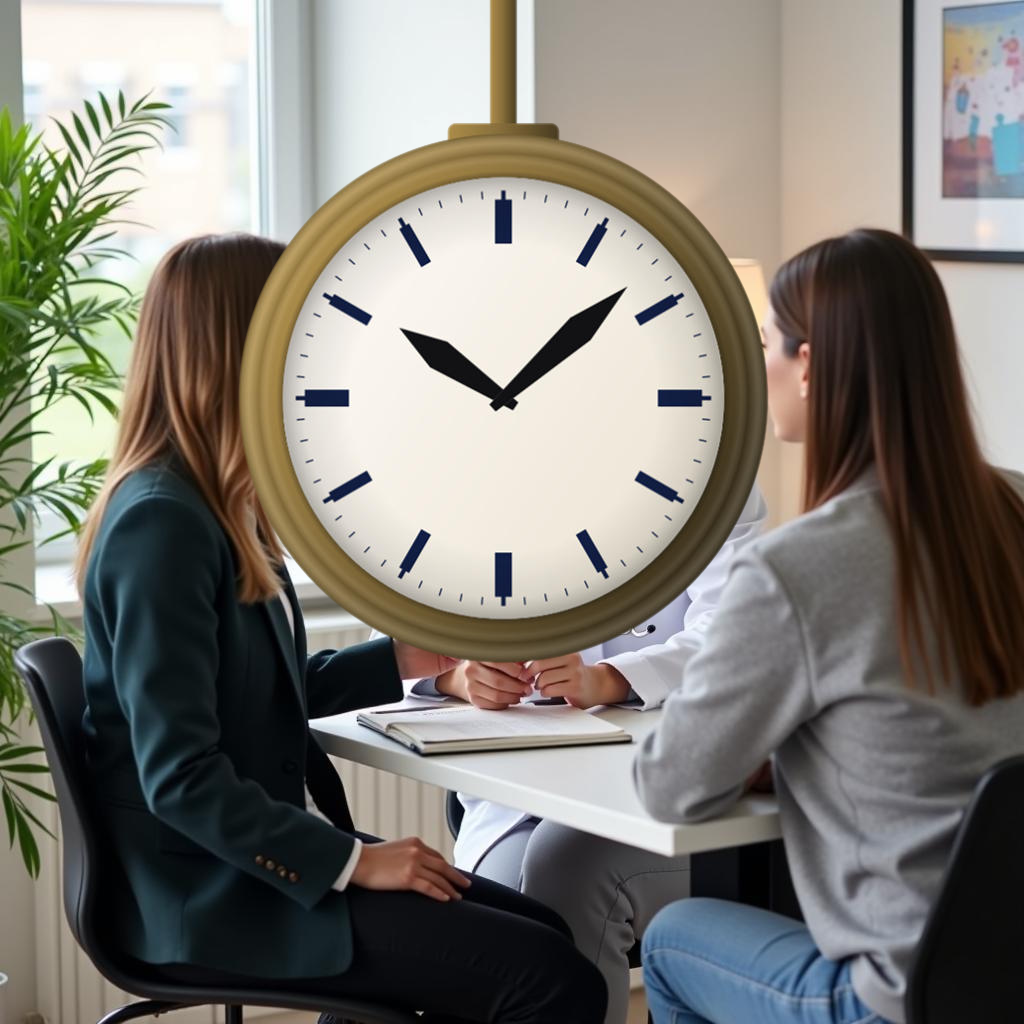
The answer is 10:08
